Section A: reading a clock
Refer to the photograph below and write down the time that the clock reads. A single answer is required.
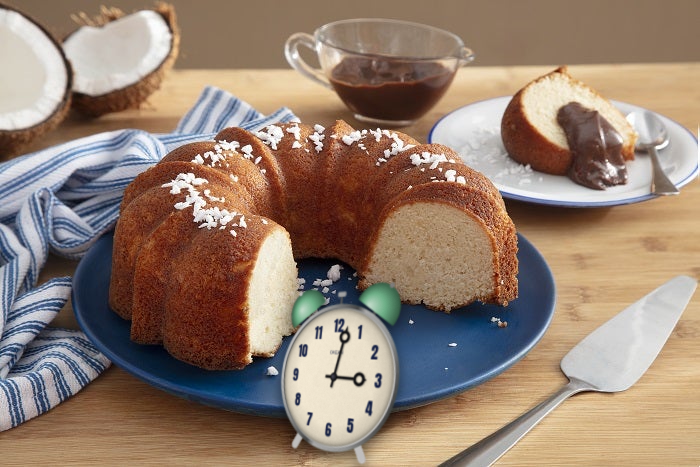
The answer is 3:02
